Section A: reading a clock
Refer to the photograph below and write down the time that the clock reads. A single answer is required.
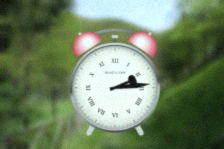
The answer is 2:14
